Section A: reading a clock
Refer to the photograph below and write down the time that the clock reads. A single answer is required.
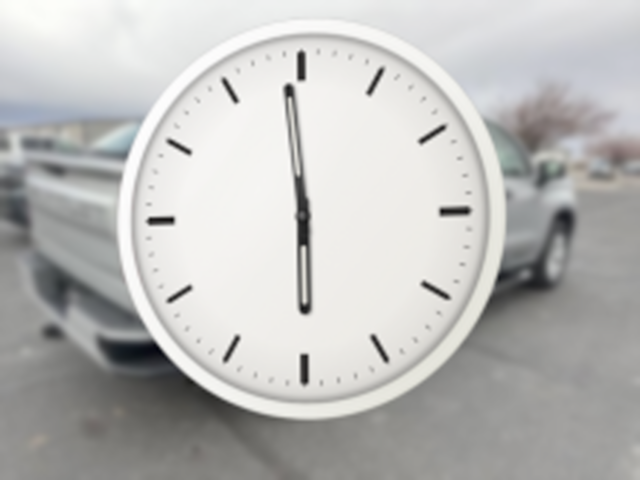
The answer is 5:59
